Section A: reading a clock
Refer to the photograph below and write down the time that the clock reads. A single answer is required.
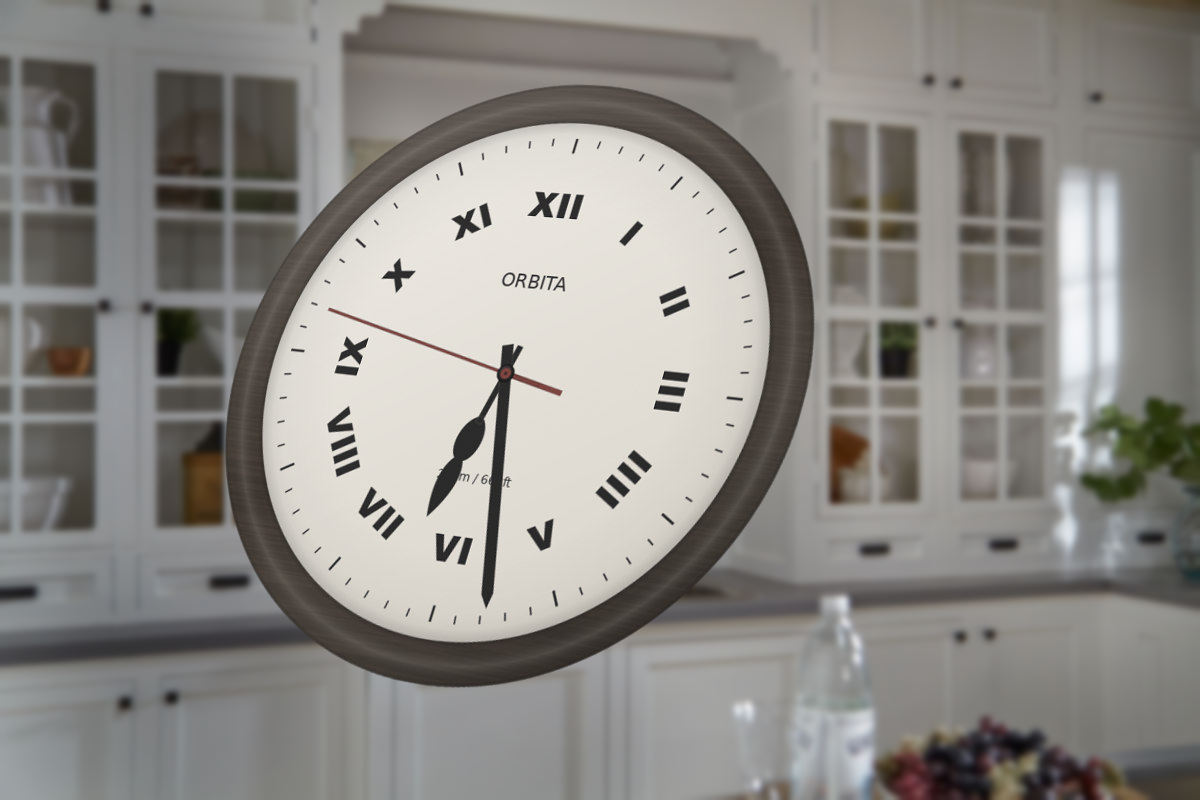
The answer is 6:27:47
